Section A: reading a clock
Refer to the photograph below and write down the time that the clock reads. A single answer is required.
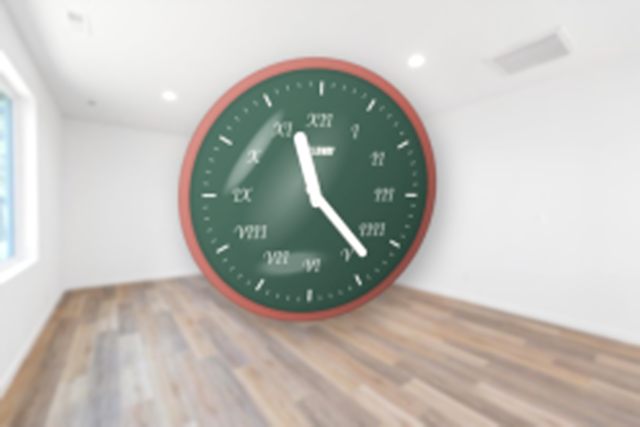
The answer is 11:23
